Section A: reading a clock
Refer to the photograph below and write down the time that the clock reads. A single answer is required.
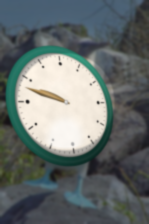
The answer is 9:48
